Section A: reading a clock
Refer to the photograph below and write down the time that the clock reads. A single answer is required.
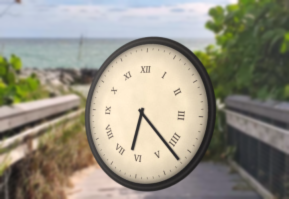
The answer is 6:22
